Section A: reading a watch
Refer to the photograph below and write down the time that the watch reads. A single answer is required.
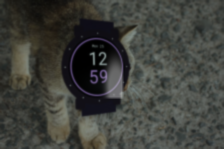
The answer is 12:59
